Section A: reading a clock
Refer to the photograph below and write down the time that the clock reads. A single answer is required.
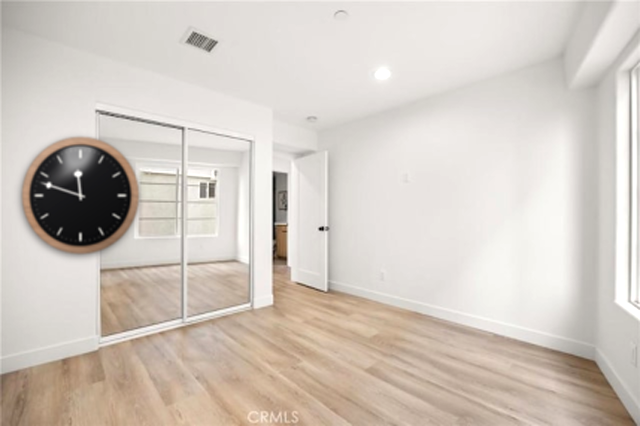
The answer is 11:48
